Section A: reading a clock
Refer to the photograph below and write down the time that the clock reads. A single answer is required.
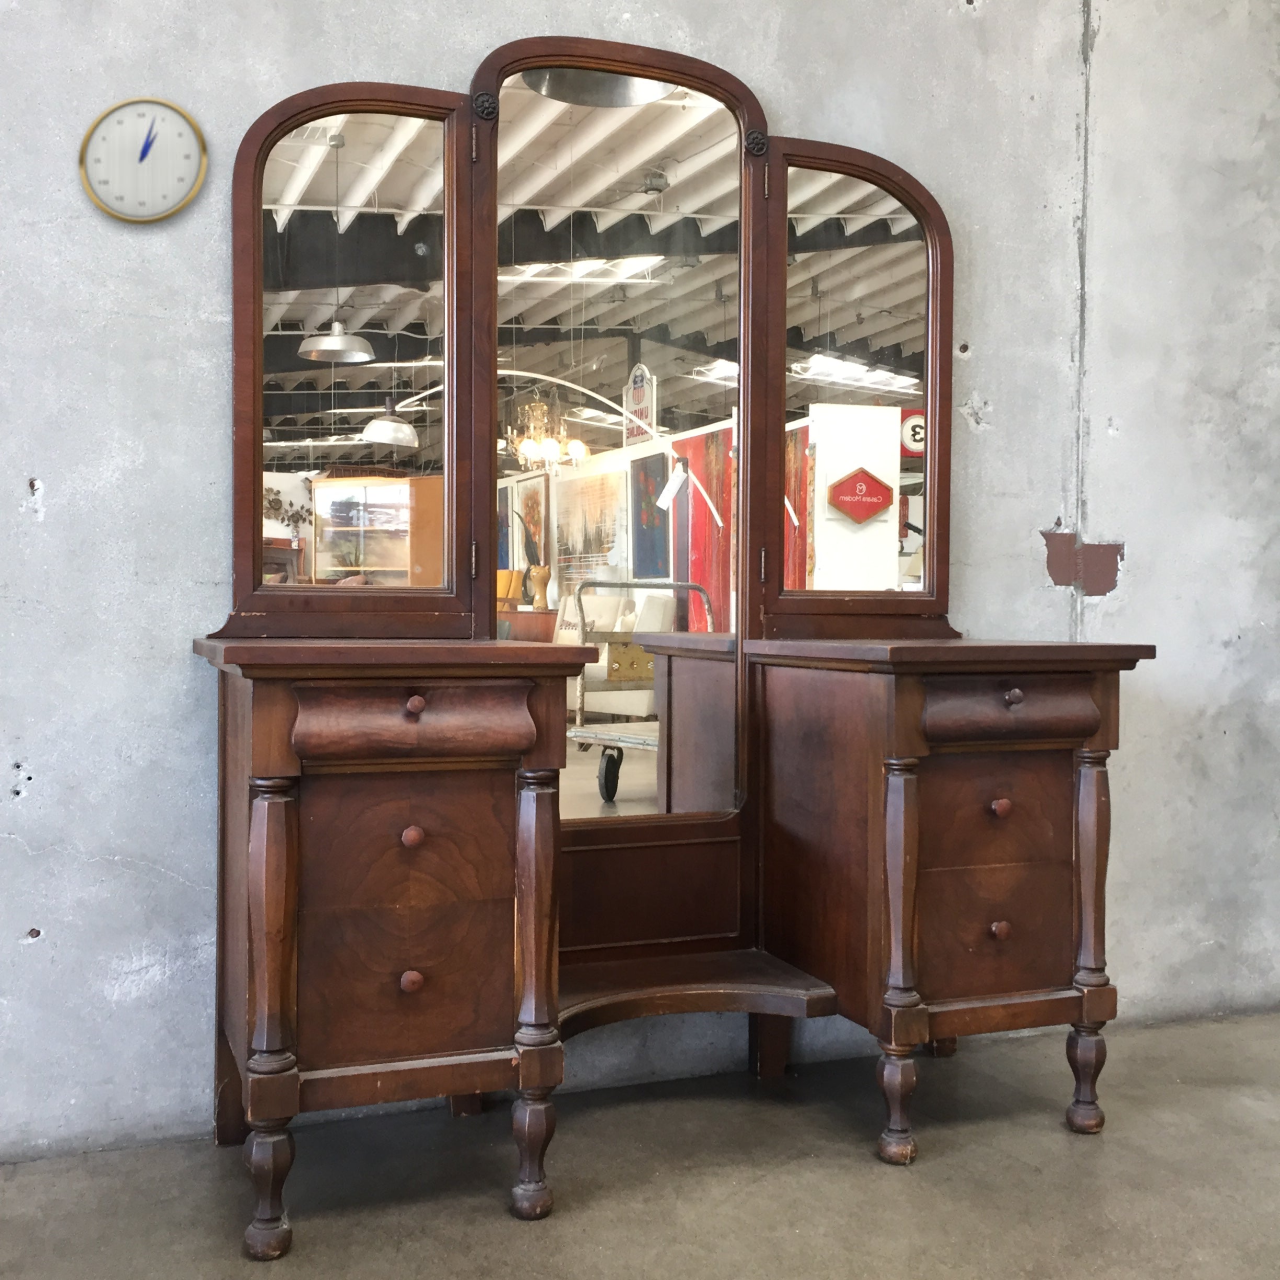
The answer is 1:03
